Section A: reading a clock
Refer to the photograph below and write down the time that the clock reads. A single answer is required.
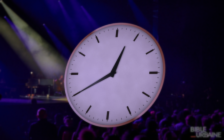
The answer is 12:40
